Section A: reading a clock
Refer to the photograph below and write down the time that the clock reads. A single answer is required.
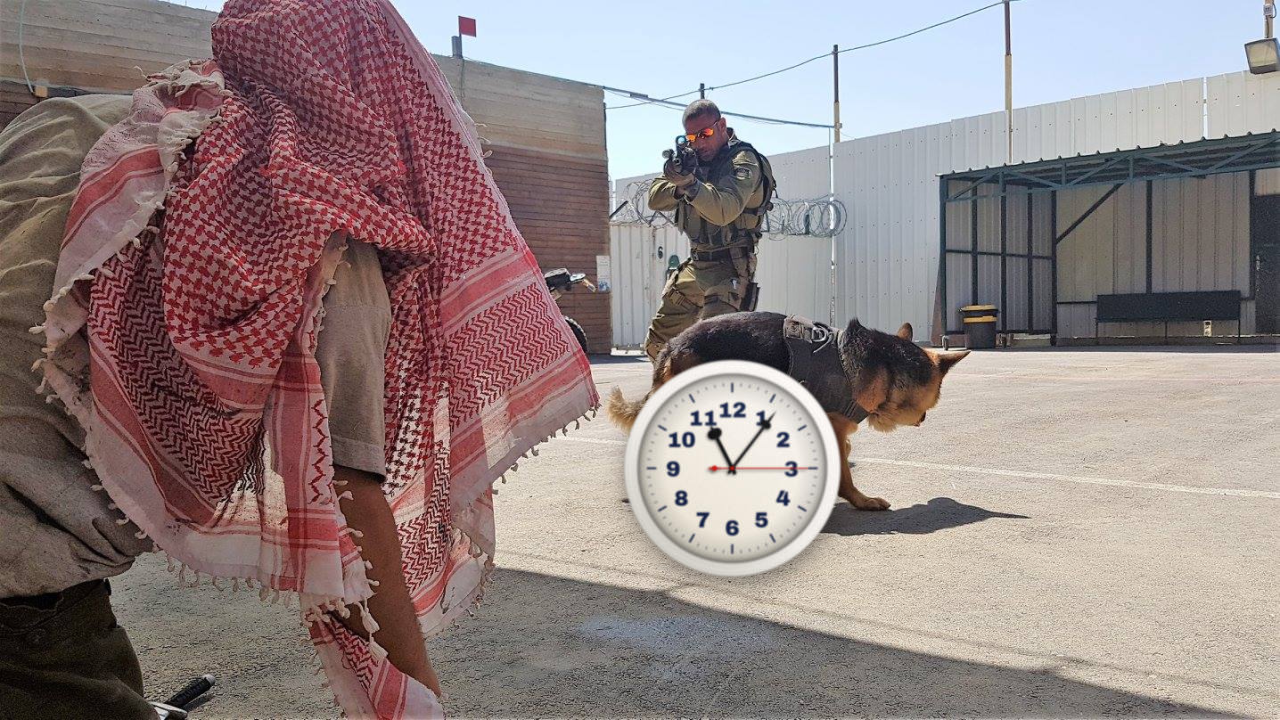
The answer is 11:06:15
